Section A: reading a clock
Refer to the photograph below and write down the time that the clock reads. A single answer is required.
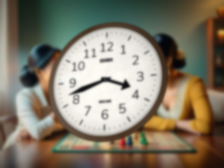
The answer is 3:42
